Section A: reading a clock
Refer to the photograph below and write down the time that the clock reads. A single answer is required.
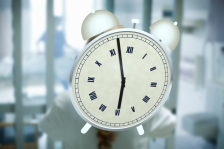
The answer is 5:57
